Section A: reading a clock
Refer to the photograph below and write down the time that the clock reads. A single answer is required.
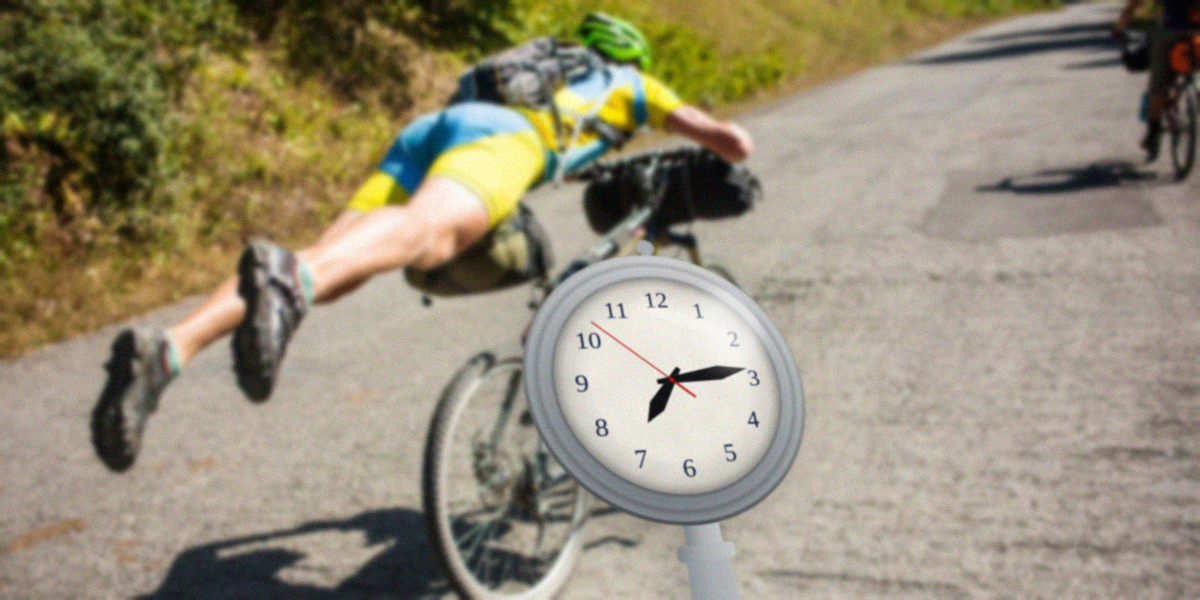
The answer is 7:13:52
